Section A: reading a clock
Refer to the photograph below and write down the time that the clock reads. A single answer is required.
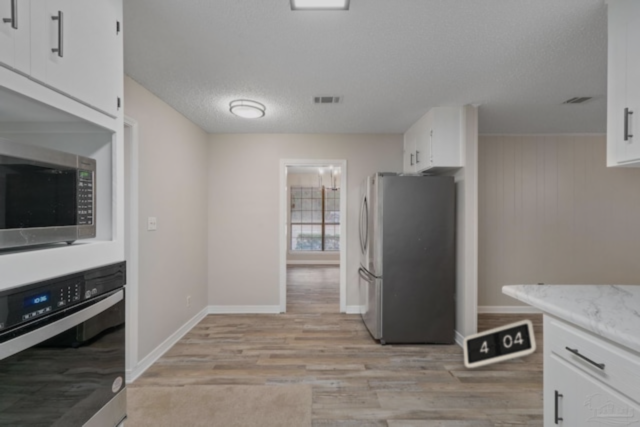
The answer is 4:04
